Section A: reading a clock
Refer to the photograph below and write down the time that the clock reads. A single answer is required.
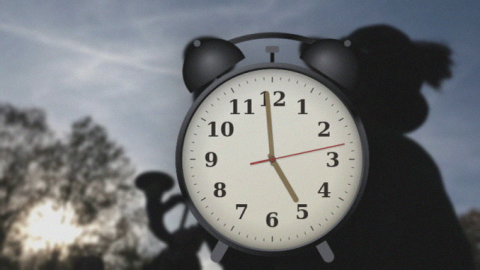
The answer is 4:59:13
